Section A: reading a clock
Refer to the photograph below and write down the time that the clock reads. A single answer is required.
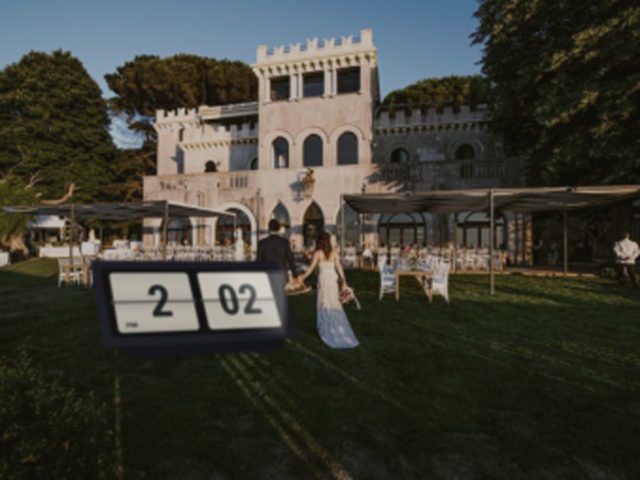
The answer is 2:02
